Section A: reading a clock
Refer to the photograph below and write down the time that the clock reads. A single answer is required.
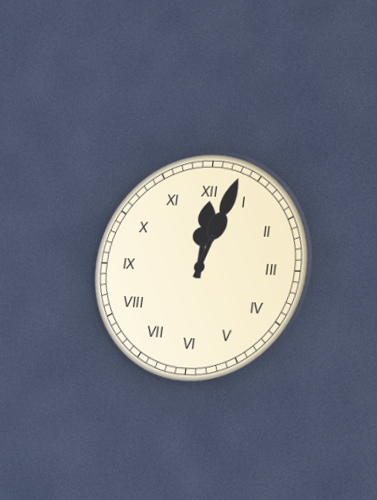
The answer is 12:03
